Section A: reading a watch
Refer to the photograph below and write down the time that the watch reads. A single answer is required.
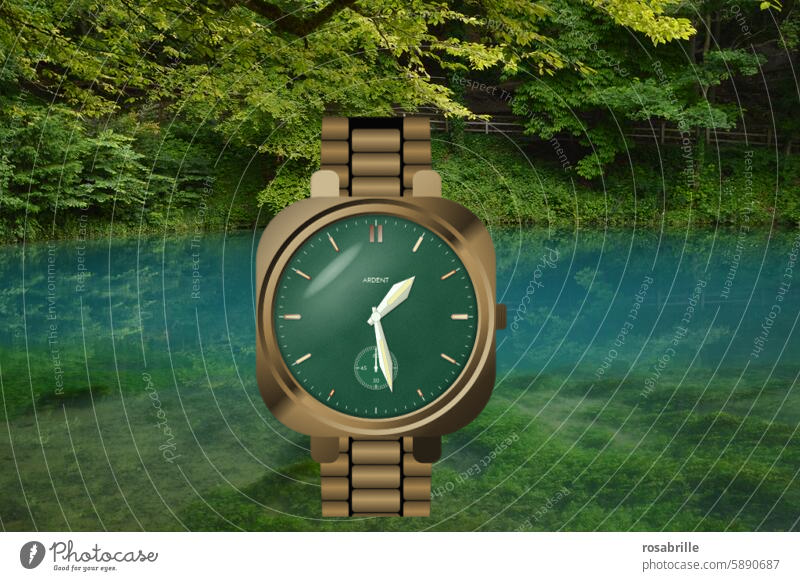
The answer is 1:28
